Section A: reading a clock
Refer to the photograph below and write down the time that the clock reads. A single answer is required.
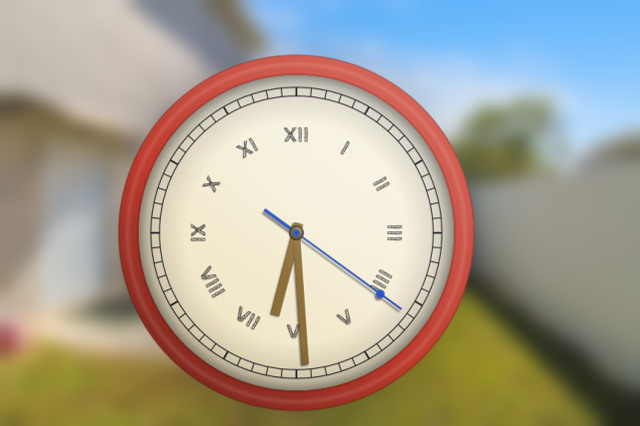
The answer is 6:29:21
